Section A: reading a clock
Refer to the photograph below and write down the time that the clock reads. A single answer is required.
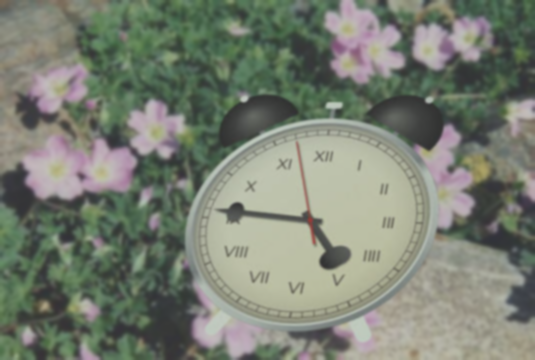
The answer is 4:45:57
